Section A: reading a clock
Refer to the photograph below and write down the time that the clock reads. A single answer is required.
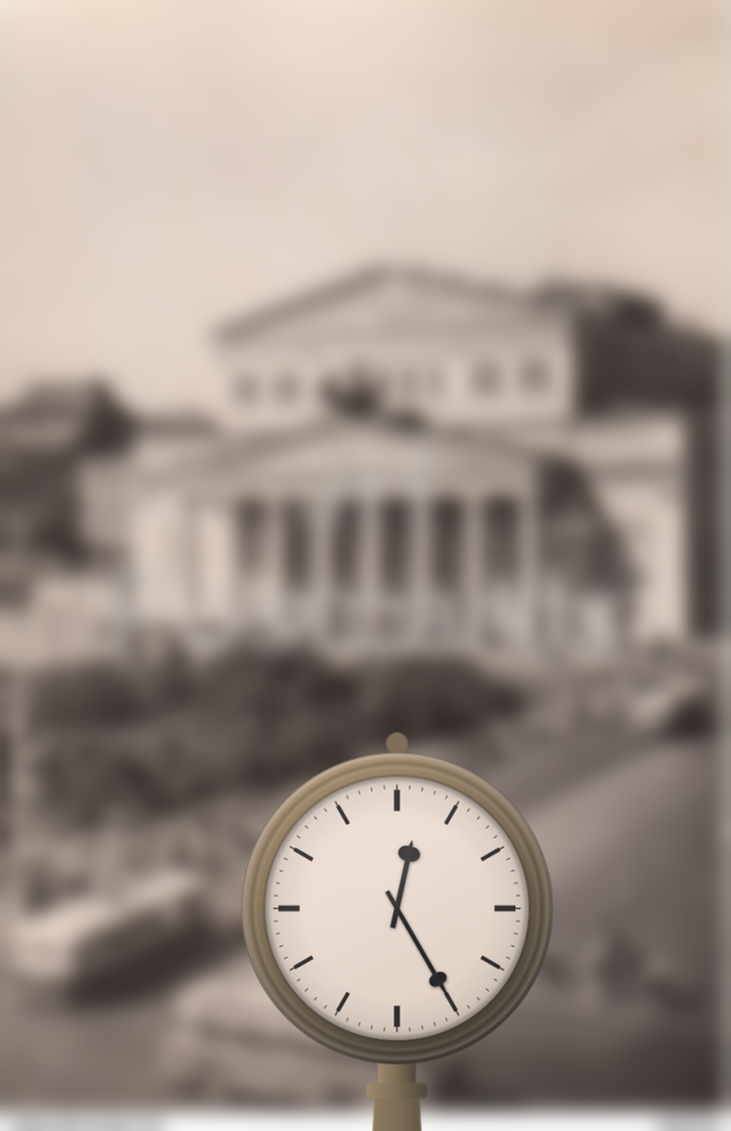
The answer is 12:25
